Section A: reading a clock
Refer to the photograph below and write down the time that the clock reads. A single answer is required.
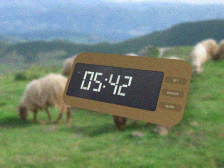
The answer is 5:42
